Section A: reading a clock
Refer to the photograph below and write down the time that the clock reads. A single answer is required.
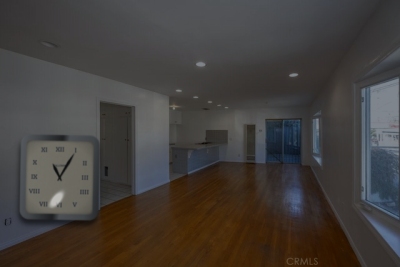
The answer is 11:05
